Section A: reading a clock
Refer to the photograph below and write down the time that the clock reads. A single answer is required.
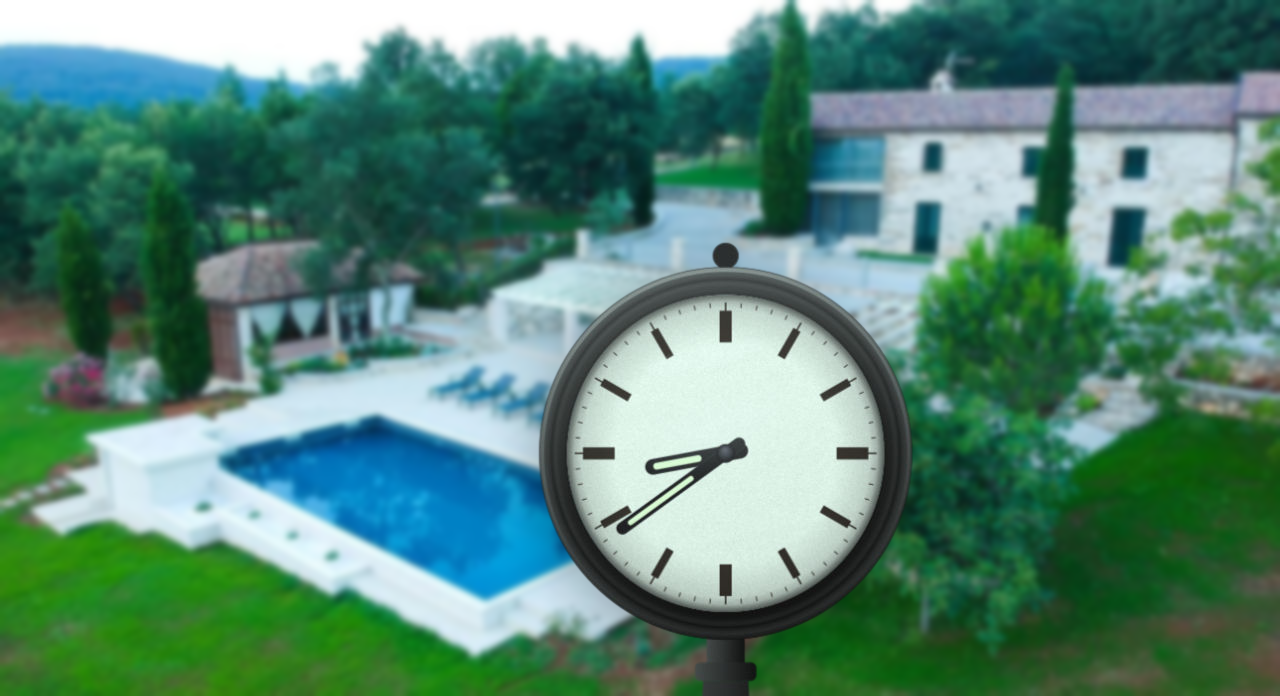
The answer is 8:39
